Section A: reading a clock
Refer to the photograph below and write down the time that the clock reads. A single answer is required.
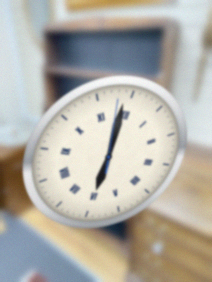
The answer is 5:58:58
